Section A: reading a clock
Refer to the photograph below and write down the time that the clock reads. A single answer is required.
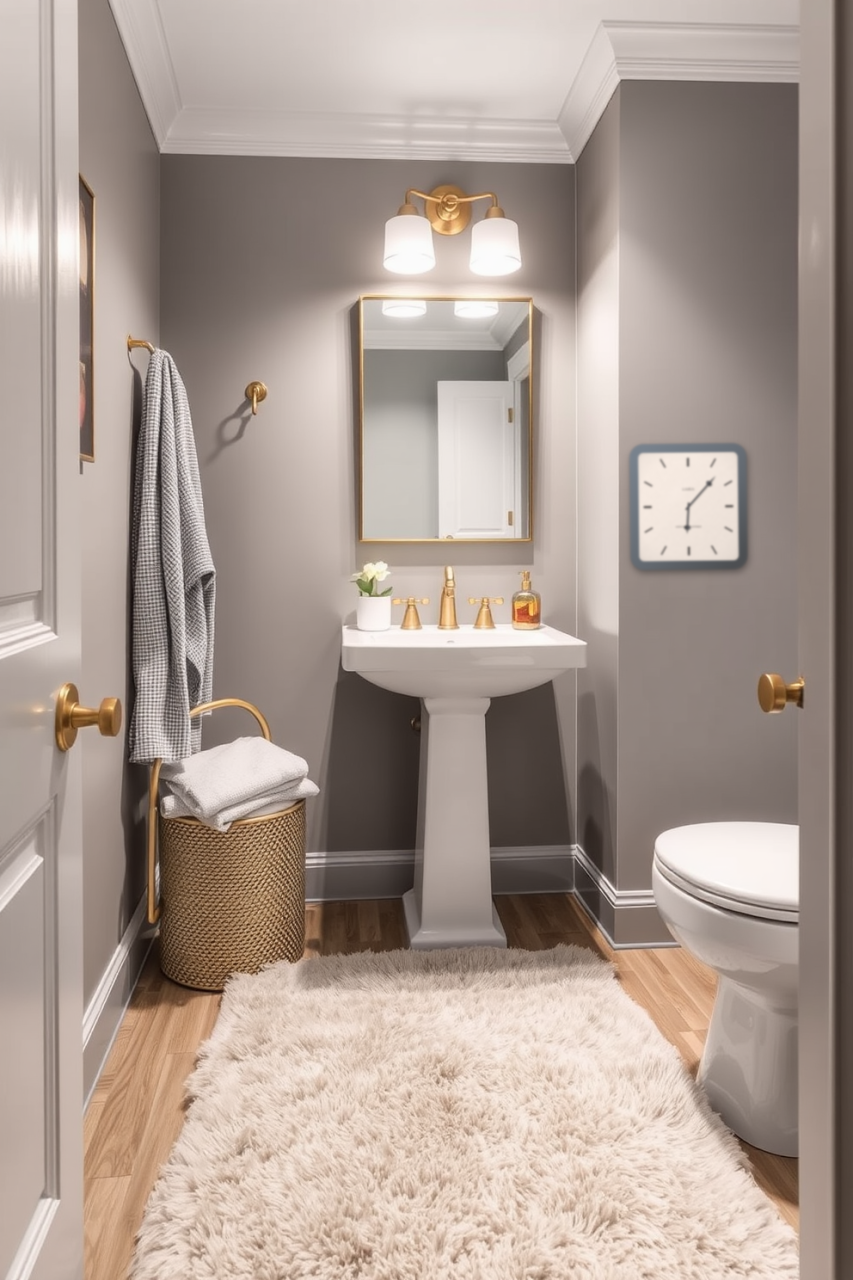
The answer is 6:07
